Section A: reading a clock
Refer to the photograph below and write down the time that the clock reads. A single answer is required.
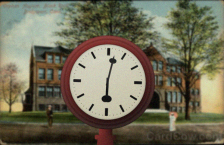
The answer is 6:02
